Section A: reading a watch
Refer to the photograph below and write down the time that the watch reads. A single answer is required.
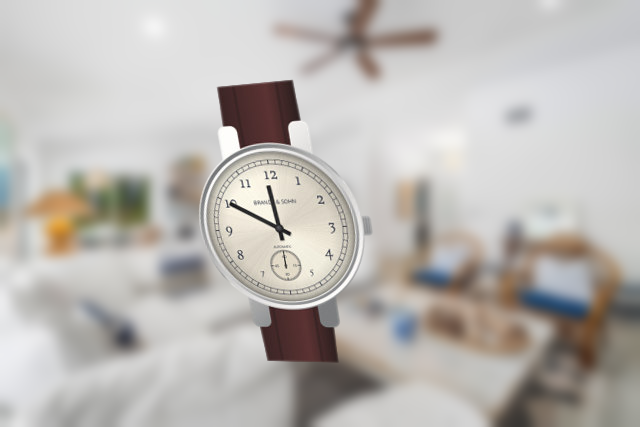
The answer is 11:50
